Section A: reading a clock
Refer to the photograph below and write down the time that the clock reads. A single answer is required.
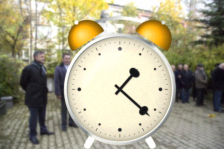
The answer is 1:22
